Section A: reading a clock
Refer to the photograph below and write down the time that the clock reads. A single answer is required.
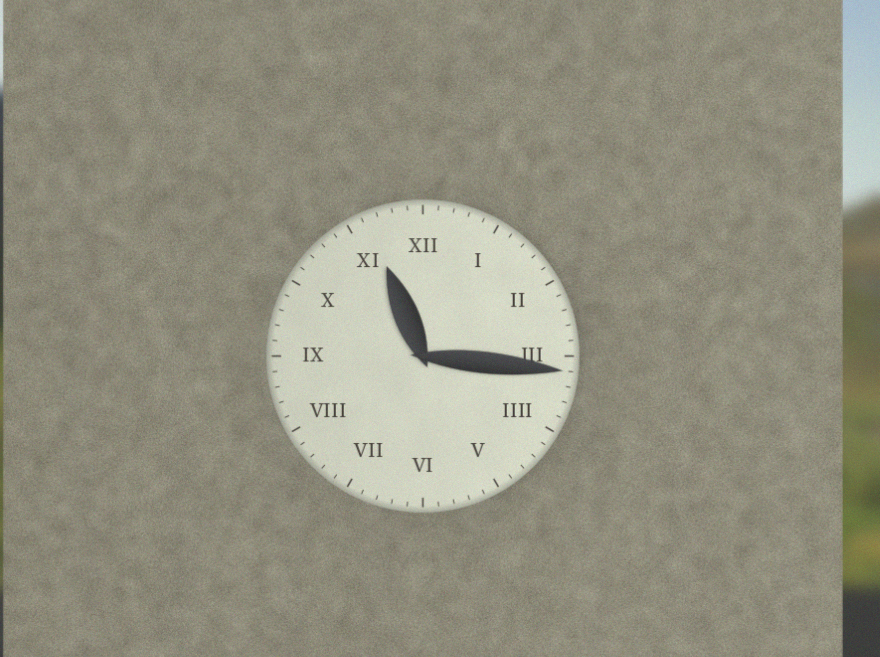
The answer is 11:16
